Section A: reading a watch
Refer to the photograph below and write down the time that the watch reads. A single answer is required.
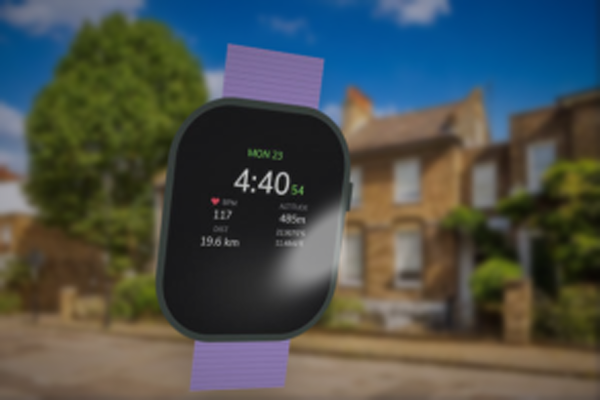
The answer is 4:40
